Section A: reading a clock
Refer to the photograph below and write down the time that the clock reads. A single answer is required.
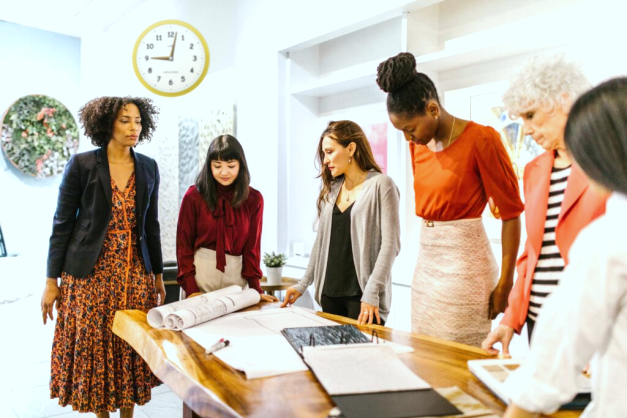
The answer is 9:02
